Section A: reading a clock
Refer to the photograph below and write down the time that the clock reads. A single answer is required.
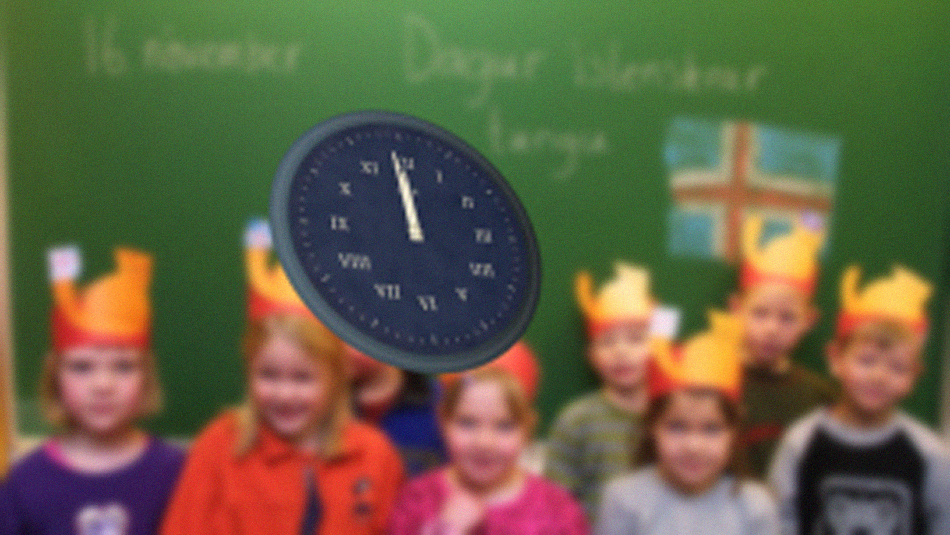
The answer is 11:59
